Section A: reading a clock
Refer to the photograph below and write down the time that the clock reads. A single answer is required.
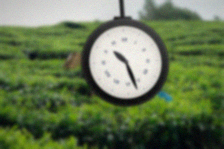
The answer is 10:27
